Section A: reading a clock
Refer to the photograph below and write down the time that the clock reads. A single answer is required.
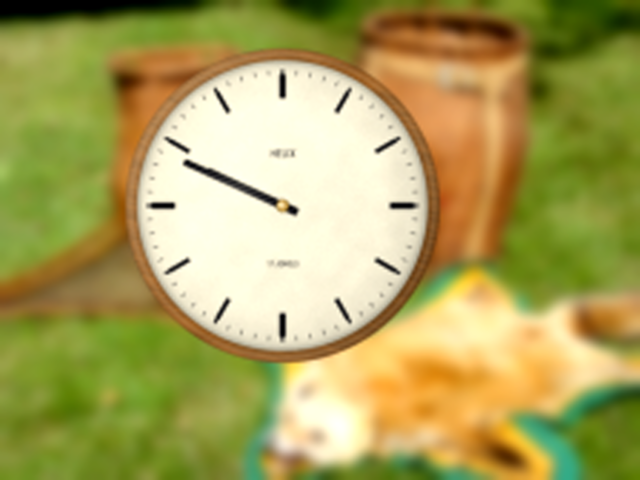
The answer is 9:49
